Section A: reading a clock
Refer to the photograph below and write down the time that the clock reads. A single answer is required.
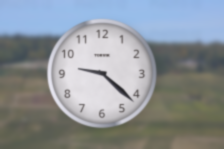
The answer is 9:22
